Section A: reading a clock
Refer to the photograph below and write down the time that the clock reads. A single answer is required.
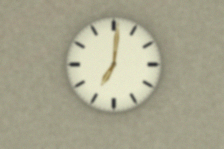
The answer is 7:01
